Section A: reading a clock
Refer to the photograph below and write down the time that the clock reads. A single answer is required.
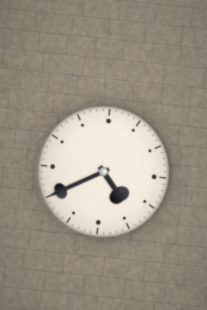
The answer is 4:40
